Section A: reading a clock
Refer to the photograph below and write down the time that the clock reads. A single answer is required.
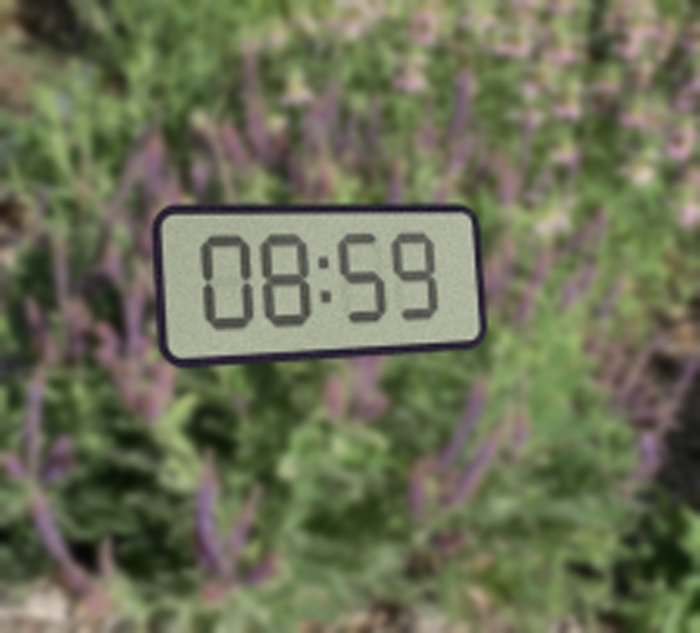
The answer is 8:59
